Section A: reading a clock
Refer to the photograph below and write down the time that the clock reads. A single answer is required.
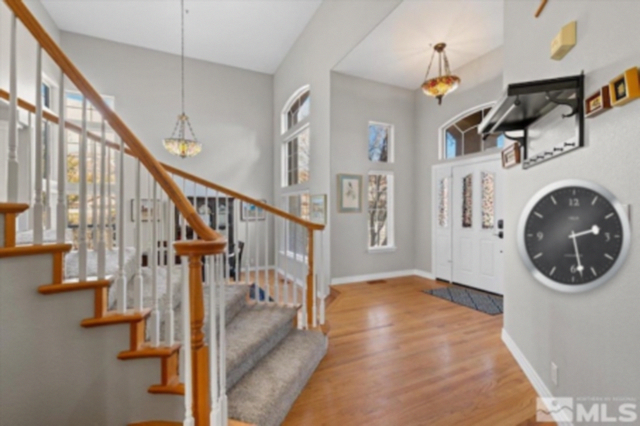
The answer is 2:28
